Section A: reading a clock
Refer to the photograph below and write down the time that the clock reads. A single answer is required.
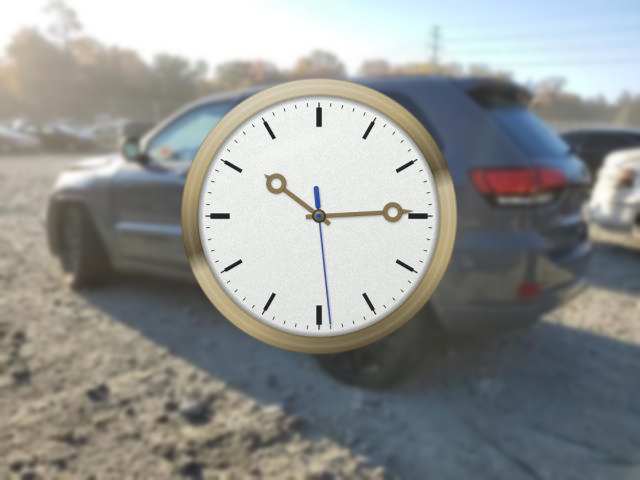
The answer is 10:14:29
